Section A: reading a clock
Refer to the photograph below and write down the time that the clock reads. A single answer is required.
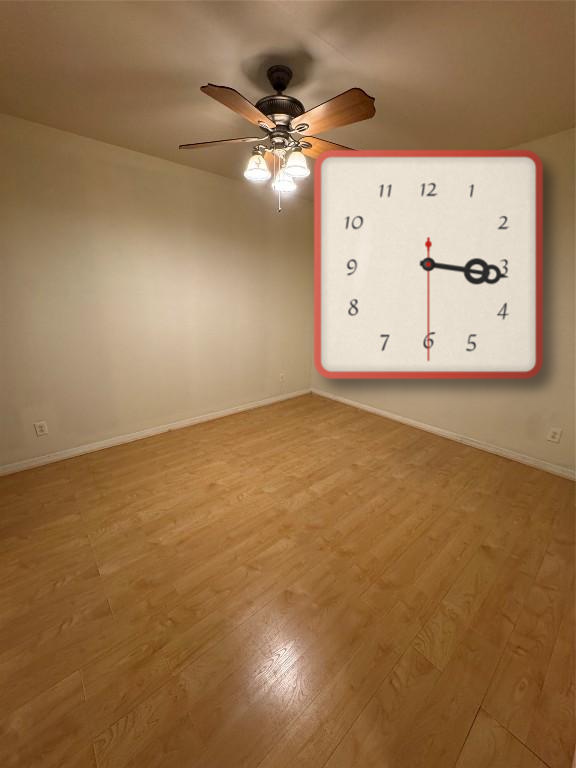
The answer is 3:16:30
